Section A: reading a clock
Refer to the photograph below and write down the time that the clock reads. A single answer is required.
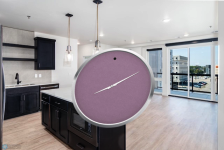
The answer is 8:10
